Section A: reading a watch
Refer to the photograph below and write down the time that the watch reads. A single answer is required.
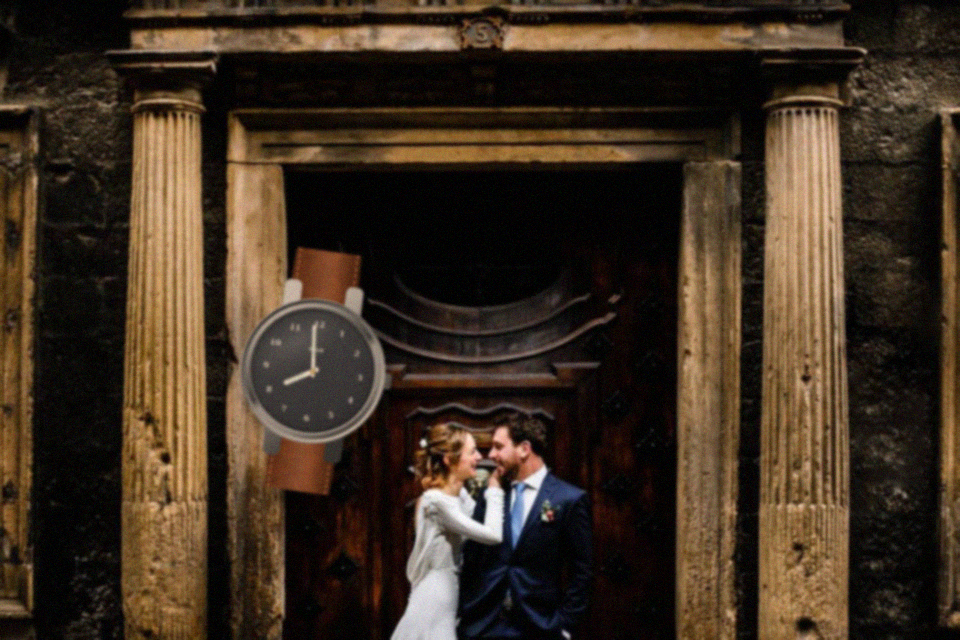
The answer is 7:59
